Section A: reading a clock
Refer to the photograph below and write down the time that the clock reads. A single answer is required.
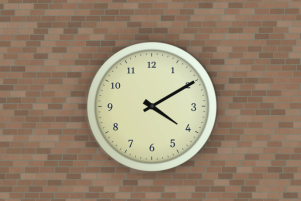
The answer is 4:10
